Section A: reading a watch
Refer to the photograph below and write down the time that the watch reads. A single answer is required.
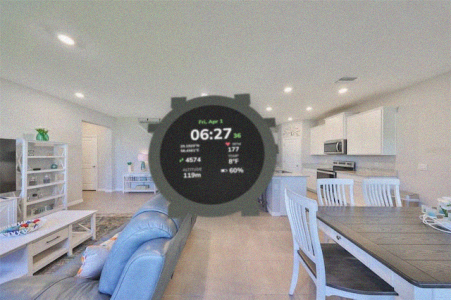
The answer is 6:27
